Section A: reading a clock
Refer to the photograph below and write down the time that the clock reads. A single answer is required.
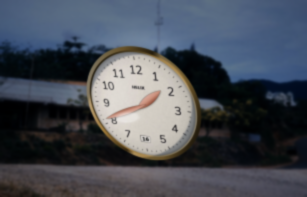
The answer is 1:41
